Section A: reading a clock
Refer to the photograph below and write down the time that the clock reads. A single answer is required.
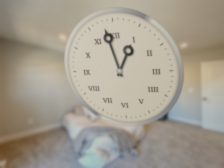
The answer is 12:58
